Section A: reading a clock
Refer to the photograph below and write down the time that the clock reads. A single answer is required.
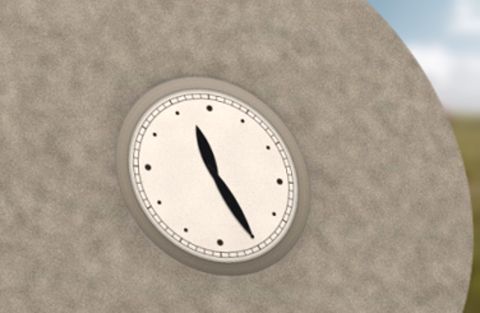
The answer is 11:25
